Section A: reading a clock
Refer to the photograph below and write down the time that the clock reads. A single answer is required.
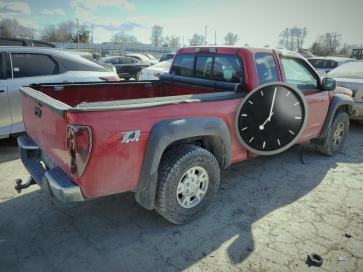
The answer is 7:00
